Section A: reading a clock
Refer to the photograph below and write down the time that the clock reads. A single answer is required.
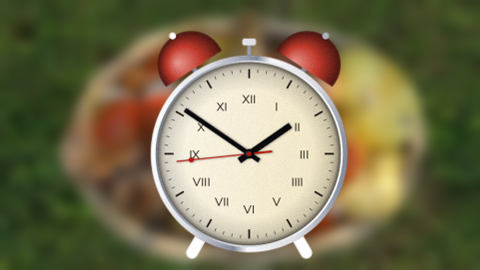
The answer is 1:50:44
